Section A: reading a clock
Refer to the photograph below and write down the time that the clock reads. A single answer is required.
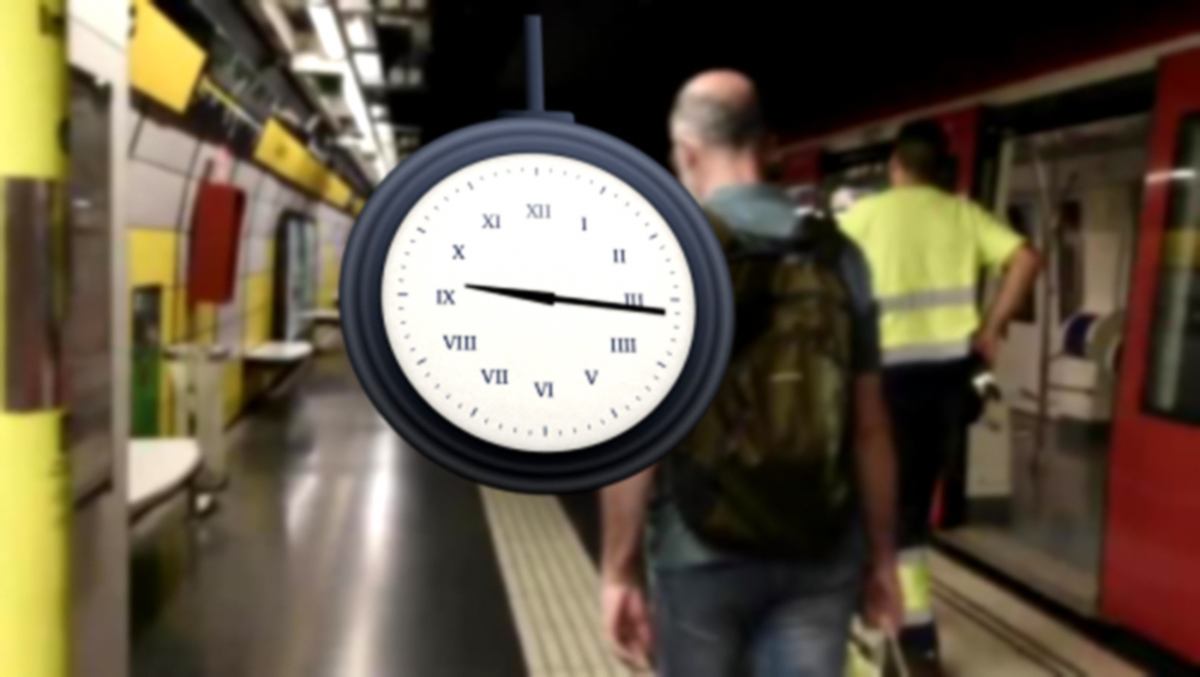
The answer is 9:16
